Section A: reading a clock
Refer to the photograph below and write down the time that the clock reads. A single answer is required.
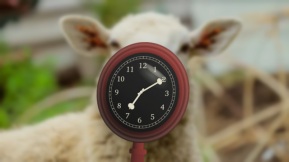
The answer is 7:10
